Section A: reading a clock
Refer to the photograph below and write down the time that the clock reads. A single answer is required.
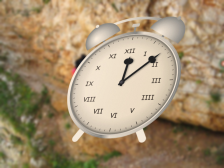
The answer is 12:08
